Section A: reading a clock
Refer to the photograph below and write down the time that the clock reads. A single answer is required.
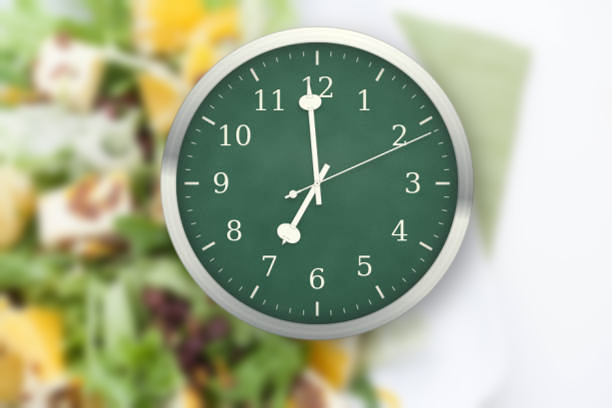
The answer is 6:59:11
